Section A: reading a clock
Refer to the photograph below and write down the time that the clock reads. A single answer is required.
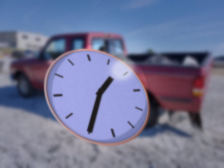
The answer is 1:35
